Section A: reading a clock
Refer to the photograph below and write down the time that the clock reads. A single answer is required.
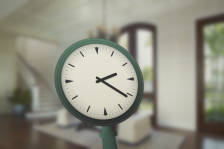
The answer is 2:21
